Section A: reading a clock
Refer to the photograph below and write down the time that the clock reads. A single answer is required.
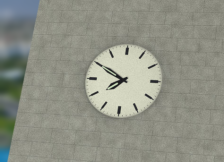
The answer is 7:50
